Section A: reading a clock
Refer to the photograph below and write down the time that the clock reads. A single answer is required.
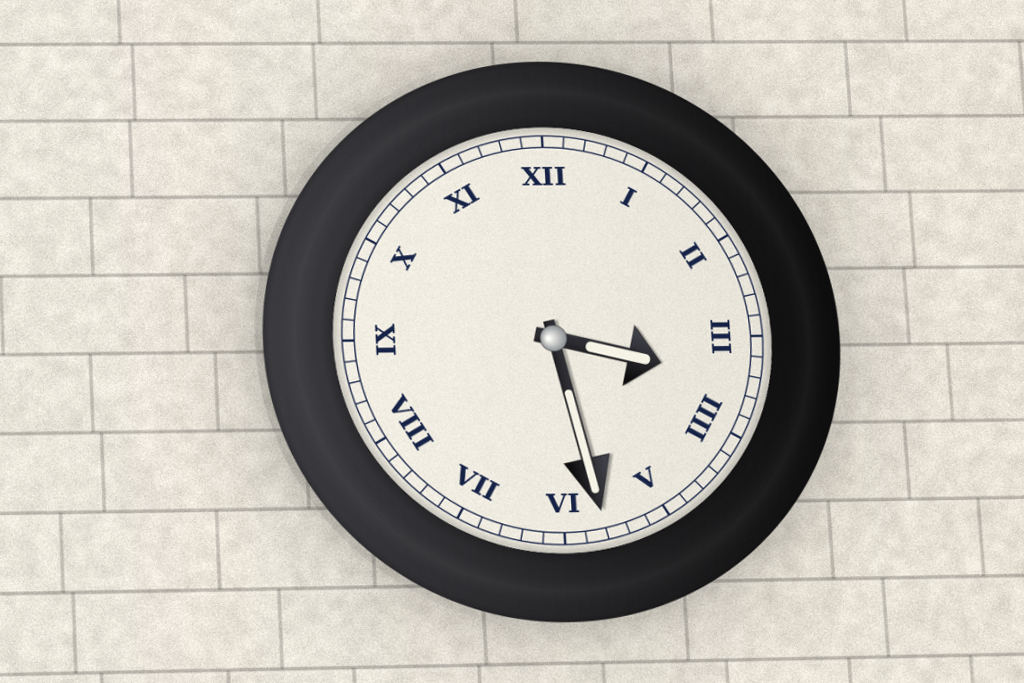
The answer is 3:28
